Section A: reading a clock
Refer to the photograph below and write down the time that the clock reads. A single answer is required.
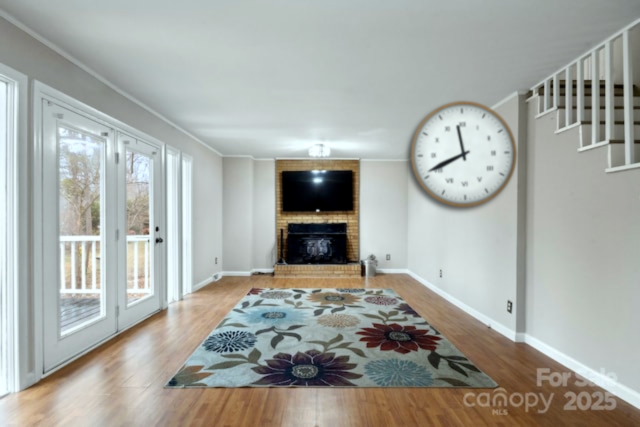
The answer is 11:41
